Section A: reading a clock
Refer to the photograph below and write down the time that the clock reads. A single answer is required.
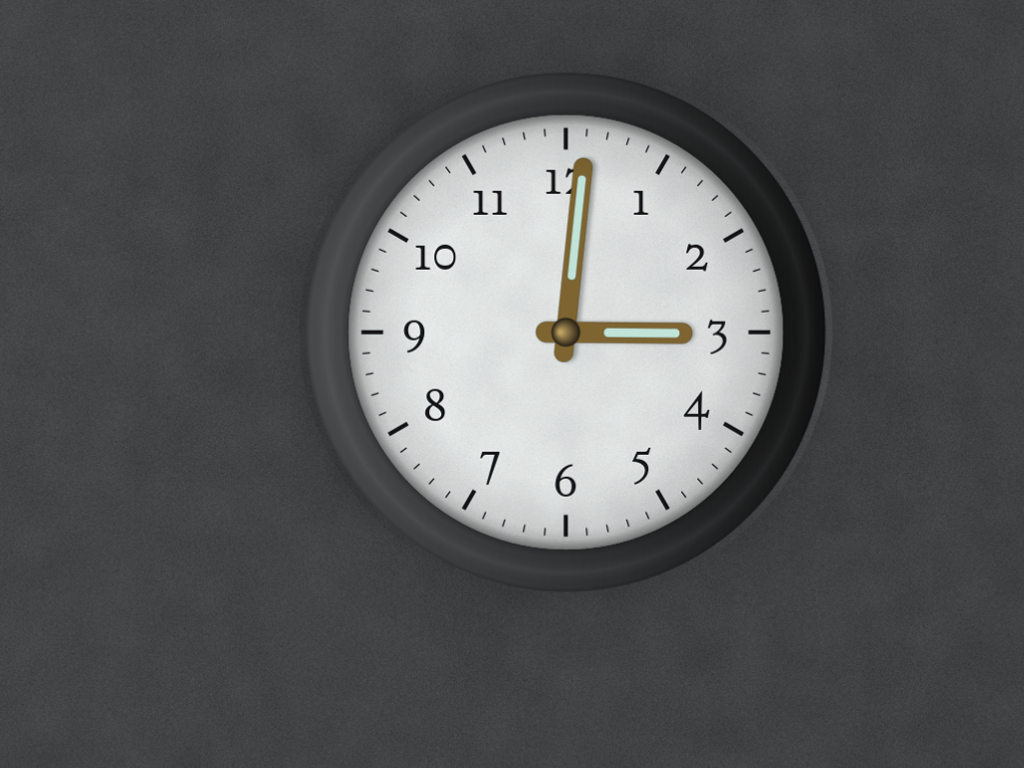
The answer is 3:01
